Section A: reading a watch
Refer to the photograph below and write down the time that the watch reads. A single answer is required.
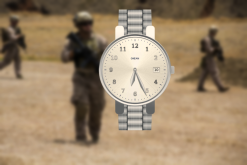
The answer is 6:26
